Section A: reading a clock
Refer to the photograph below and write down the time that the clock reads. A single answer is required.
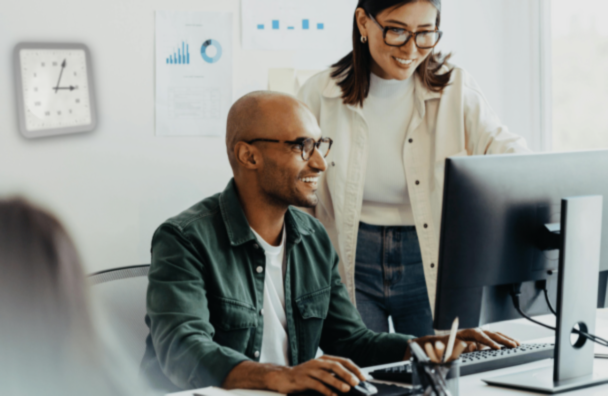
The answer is 3:04
